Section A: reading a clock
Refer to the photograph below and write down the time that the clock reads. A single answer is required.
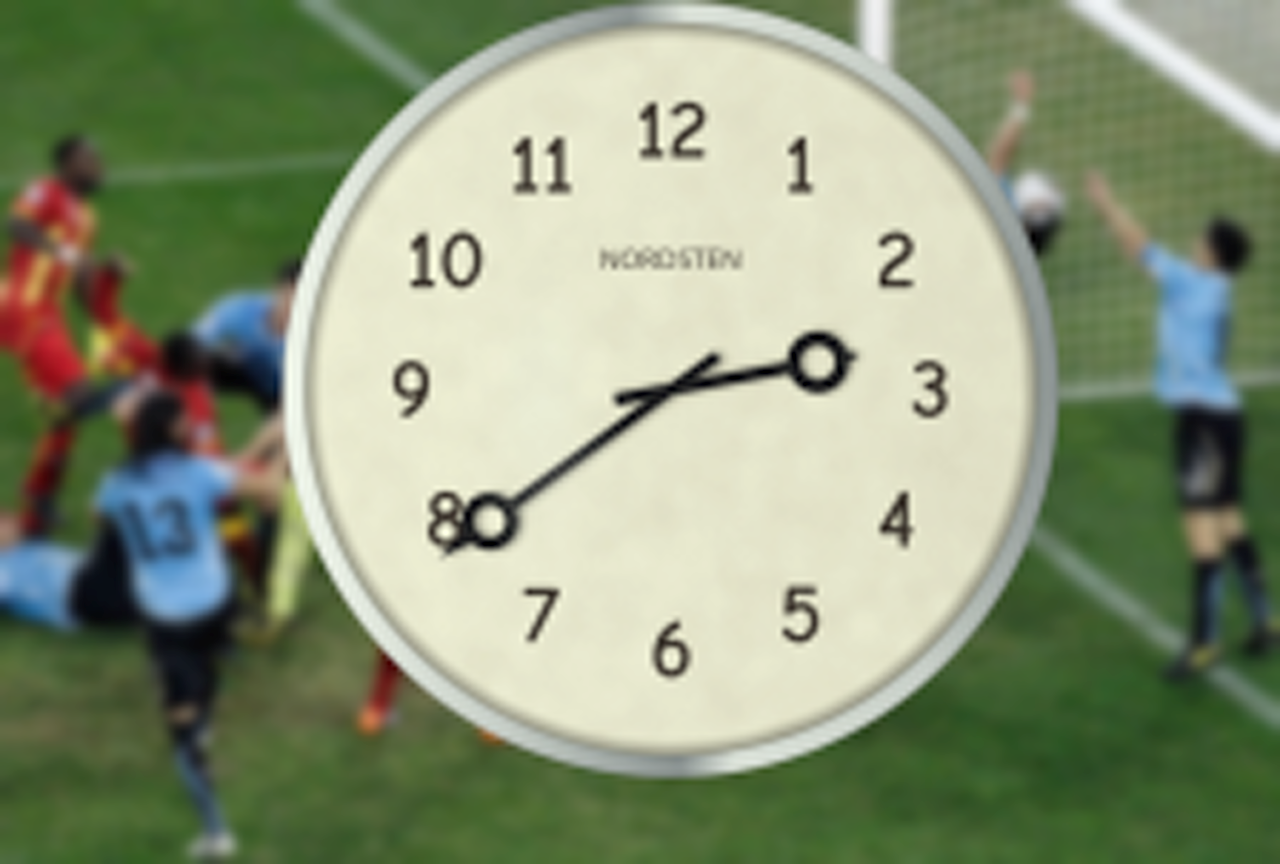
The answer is 2:39
